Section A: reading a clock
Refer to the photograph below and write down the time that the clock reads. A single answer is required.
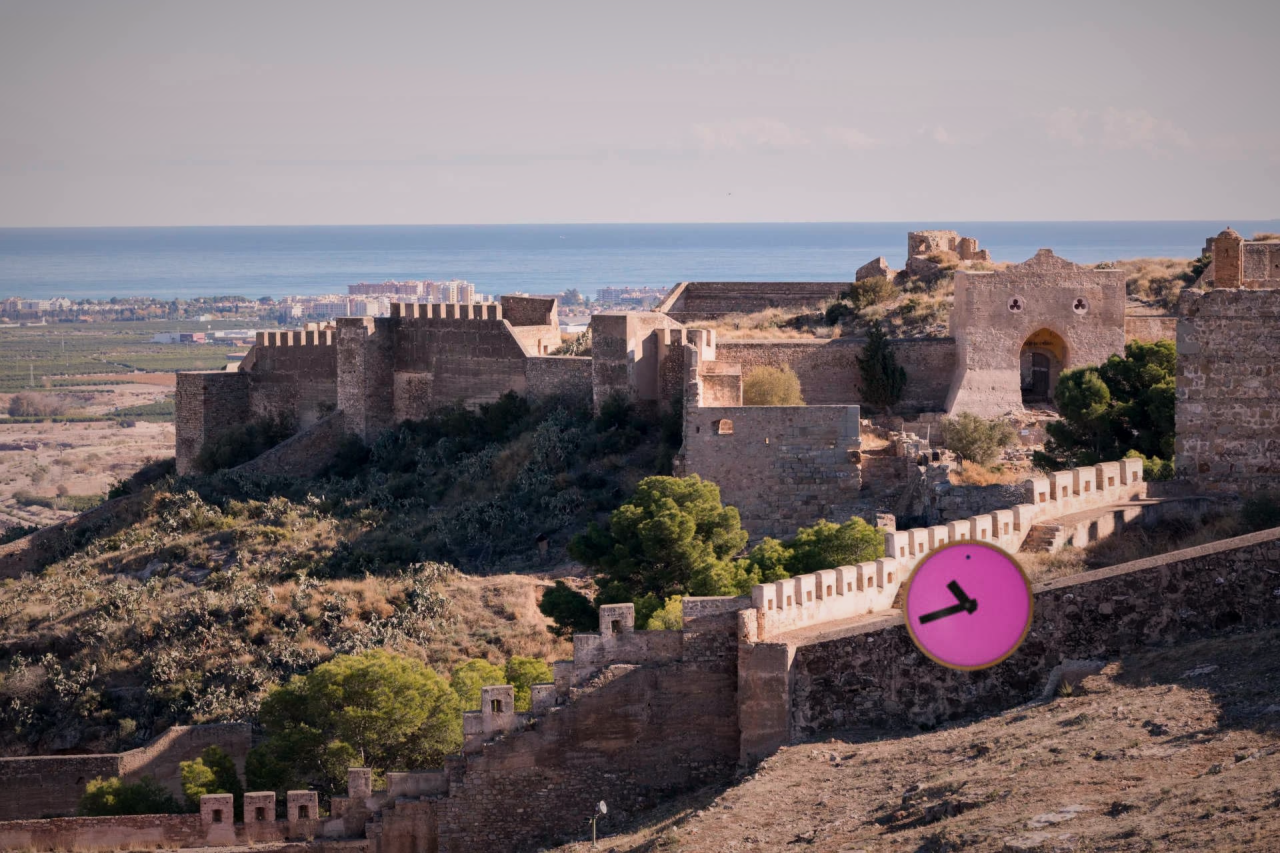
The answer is 10:42
